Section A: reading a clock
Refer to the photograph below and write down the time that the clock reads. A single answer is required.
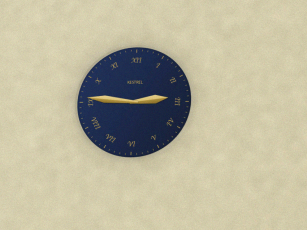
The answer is 2:46
